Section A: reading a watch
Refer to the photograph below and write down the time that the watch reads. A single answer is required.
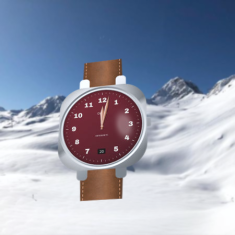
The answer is 12:02
